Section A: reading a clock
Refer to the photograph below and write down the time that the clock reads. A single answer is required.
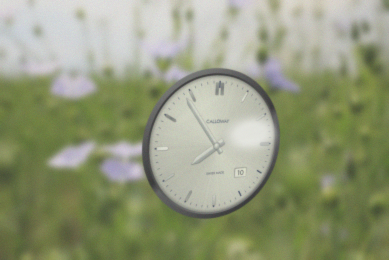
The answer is 7:54
